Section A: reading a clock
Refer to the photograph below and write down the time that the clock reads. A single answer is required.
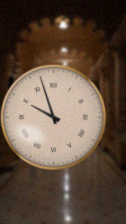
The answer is 9:57
